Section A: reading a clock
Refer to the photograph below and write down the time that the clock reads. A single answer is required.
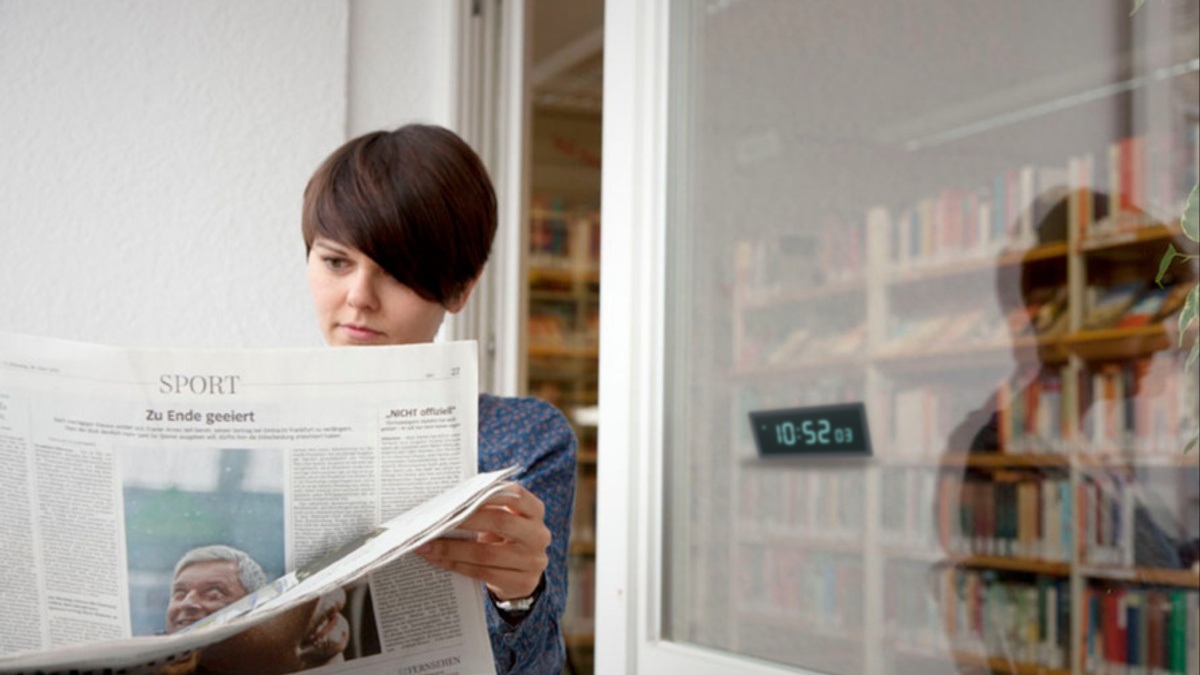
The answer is 10:52
